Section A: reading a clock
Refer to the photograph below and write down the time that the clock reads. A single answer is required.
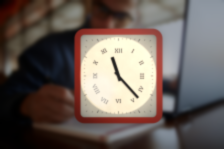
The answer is 11:23
